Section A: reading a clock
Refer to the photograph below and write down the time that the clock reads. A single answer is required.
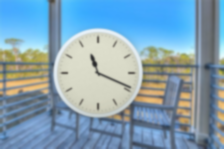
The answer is 11:19
